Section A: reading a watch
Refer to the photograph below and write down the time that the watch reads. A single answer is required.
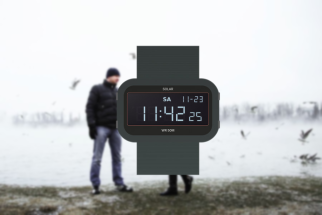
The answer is 11:42:25
